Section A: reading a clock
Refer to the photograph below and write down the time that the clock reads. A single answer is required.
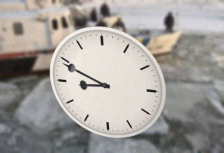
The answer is 8:49
